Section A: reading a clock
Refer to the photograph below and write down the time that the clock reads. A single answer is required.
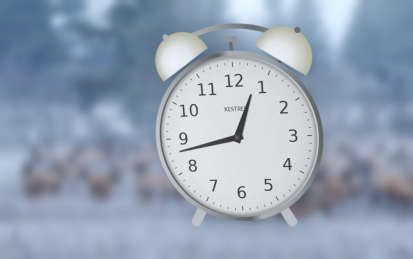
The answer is 12:43
